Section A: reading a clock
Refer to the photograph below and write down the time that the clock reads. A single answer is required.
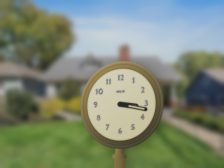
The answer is 3:17
